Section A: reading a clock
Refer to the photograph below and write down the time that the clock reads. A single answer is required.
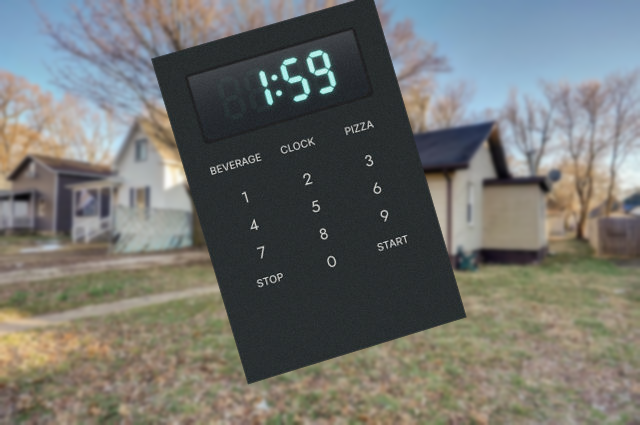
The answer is 1:59
